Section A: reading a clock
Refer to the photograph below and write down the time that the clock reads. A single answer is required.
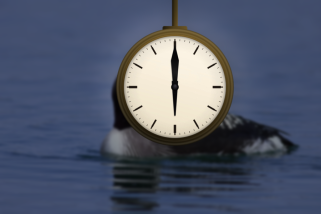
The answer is 6:00
